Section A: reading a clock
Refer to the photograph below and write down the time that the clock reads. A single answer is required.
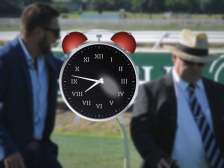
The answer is 7:47
